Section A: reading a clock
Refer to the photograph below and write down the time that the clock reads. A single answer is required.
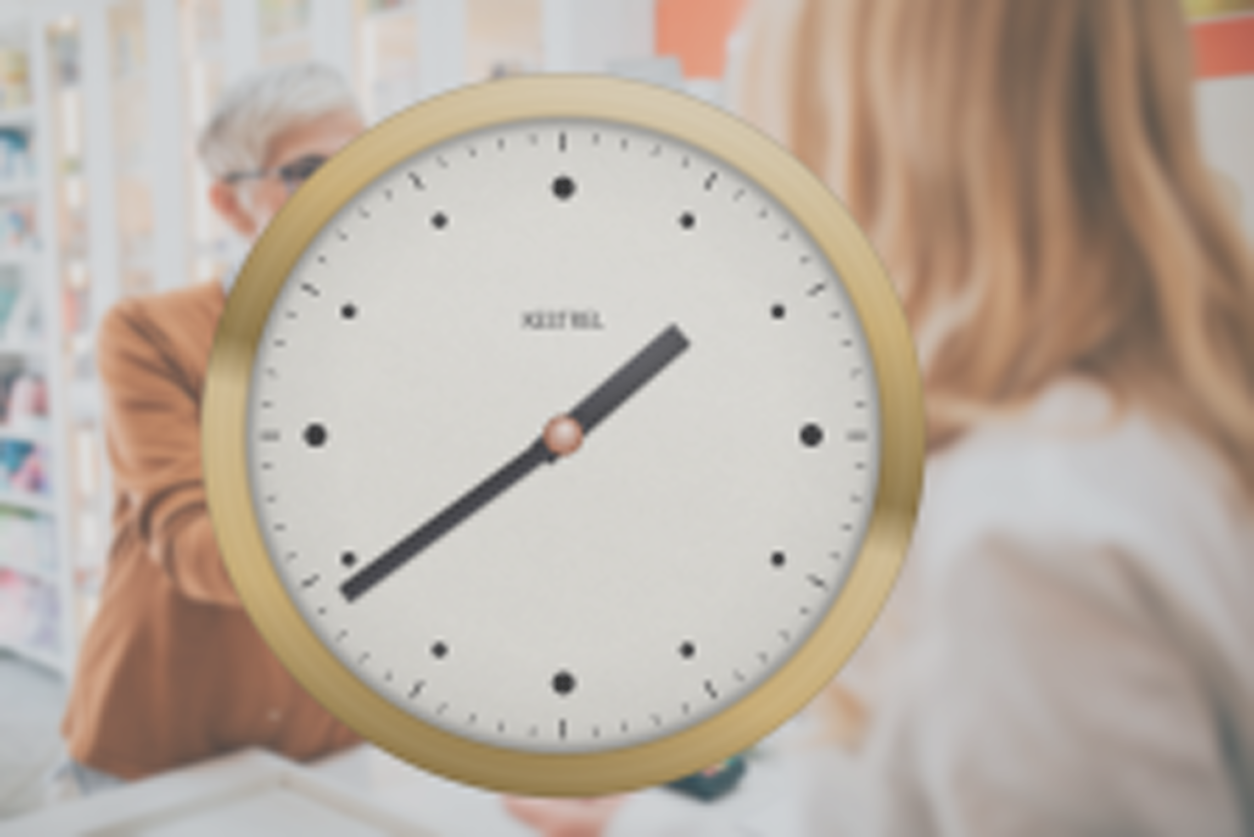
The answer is 1:39
